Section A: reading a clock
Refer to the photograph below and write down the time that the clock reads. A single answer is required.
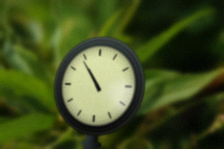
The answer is 10:54
